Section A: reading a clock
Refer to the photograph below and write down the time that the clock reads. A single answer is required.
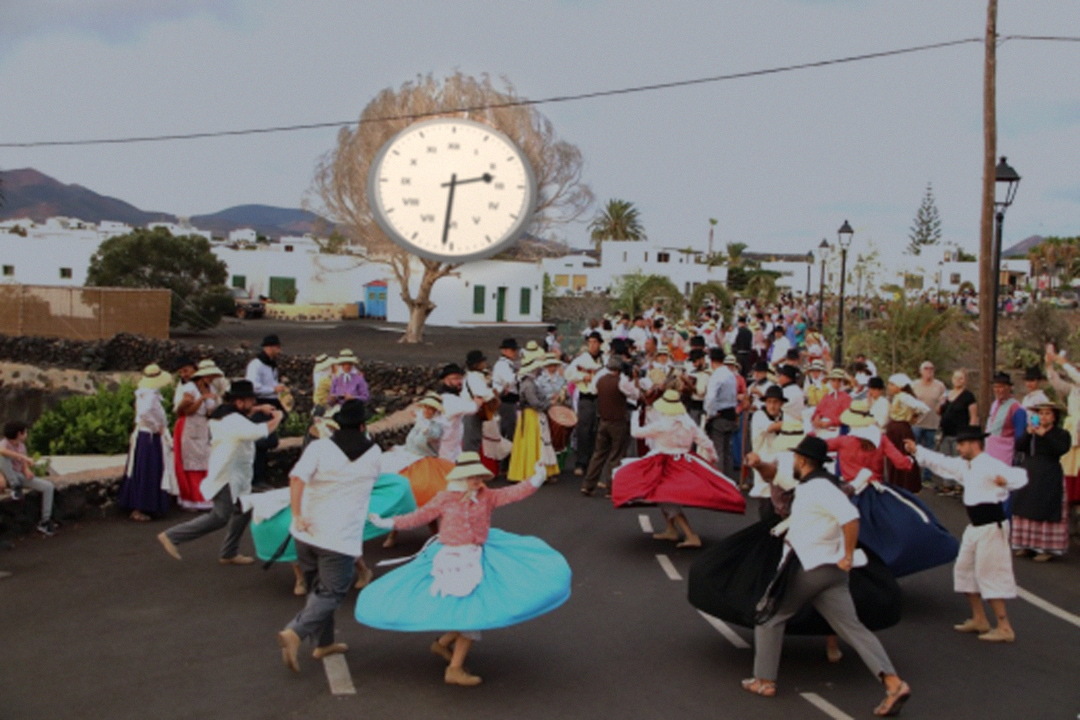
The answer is 2:31
